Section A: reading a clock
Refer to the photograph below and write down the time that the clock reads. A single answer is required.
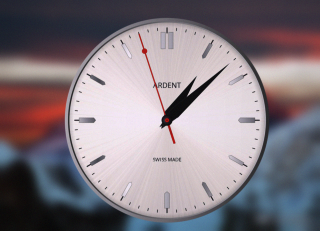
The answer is 1:07:57
